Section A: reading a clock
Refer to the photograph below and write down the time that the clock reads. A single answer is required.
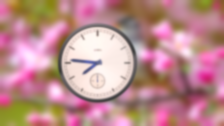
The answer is 7:46
